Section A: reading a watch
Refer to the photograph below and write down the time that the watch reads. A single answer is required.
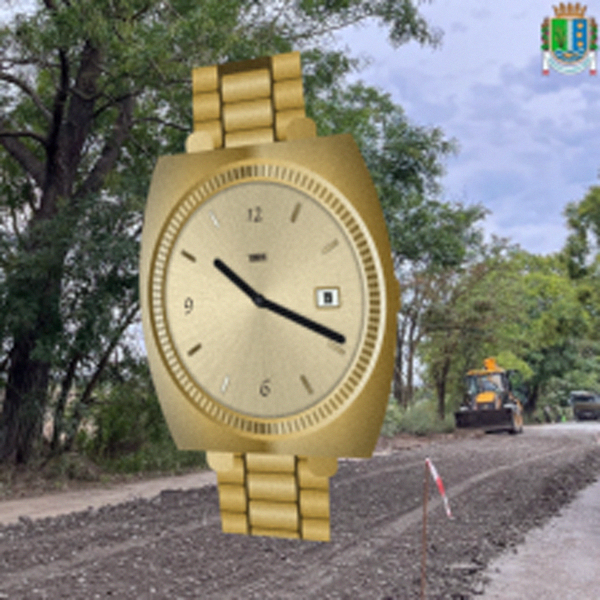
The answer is 10:19
